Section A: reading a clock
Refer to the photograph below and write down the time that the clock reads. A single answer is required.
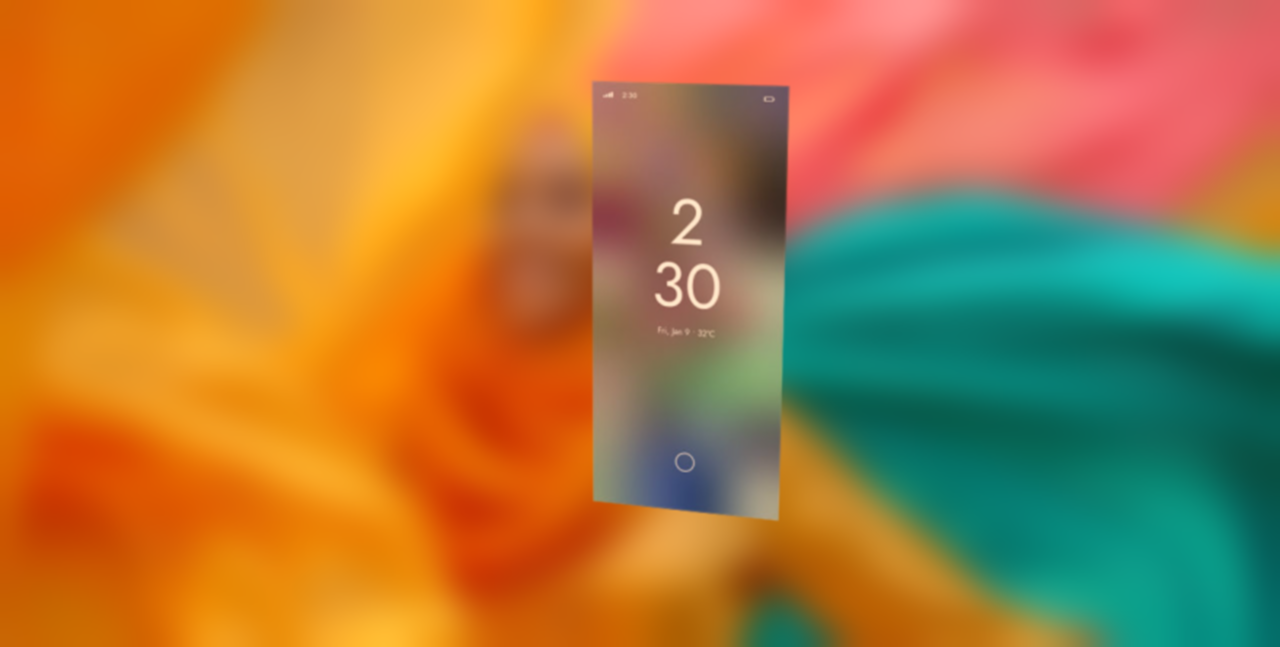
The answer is 2:30
